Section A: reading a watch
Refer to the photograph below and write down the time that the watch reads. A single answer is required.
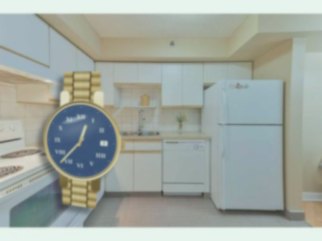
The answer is 12:37
